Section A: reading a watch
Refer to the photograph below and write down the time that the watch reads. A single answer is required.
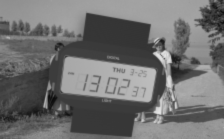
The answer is 13:02:37
